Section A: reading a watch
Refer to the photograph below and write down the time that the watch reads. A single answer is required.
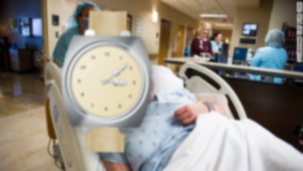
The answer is 3:08
